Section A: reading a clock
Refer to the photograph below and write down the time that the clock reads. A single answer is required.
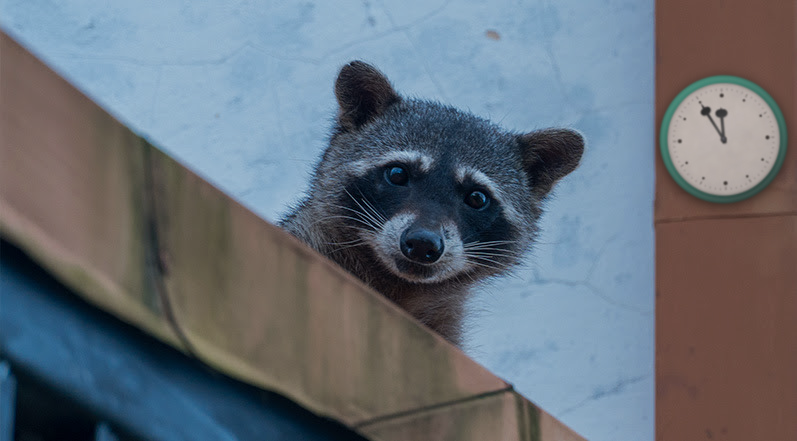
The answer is 11:55
